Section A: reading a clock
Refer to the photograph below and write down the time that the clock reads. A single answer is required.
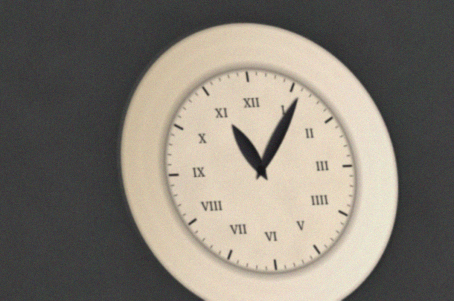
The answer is 11:06
